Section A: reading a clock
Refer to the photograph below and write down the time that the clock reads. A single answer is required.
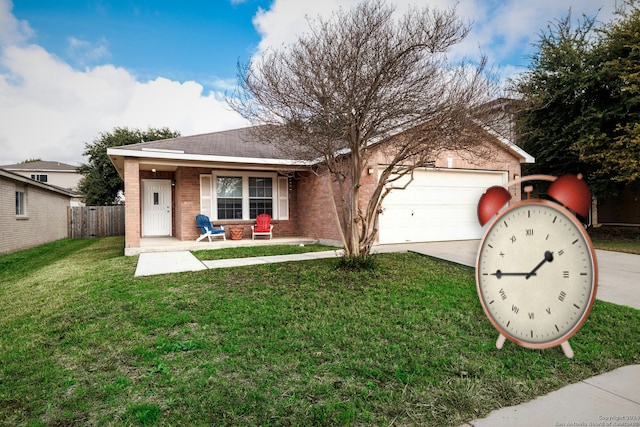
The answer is 1:45
